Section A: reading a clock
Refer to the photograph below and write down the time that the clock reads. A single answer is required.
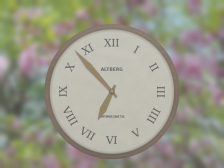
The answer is 6:53
